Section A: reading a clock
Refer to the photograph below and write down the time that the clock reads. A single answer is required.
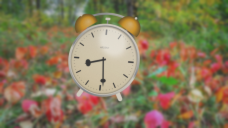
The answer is 8:29
